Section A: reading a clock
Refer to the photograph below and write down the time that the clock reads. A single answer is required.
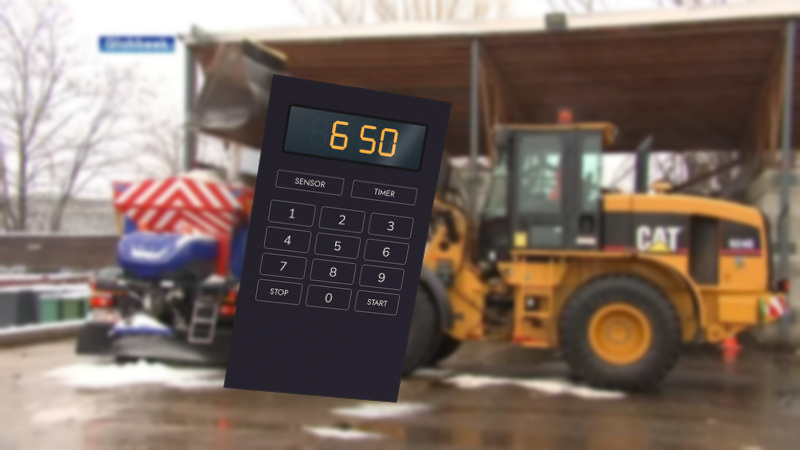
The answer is 6:50
